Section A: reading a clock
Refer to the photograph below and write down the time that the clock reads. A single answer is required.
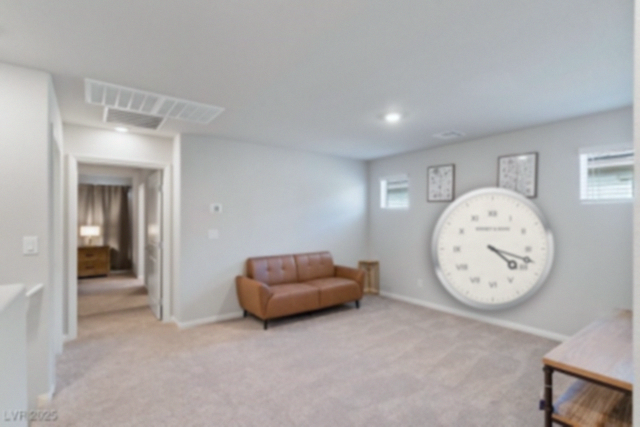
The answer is 4:18
